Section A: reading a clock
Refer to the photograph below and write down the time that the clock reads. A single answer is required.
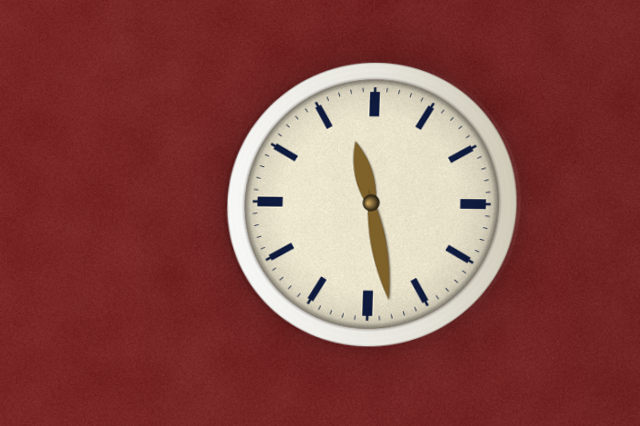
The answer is 11:28
